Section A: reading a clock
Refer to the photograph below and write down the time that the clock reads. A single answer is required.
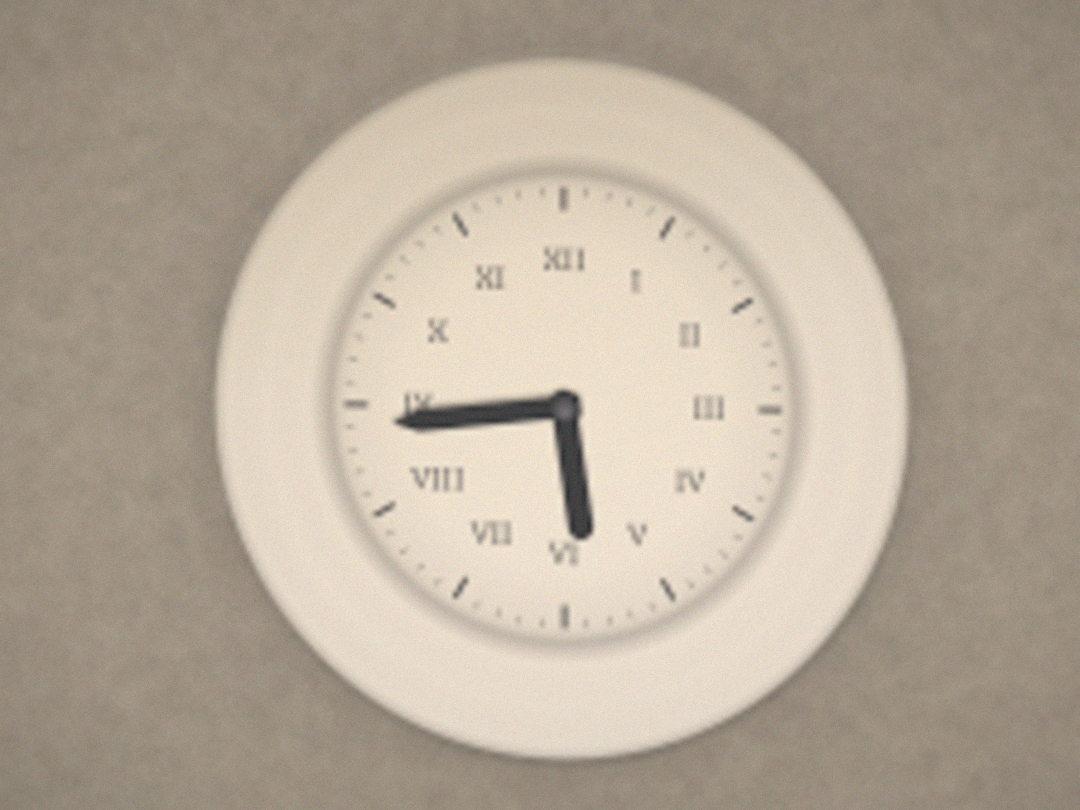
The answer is 5:44
